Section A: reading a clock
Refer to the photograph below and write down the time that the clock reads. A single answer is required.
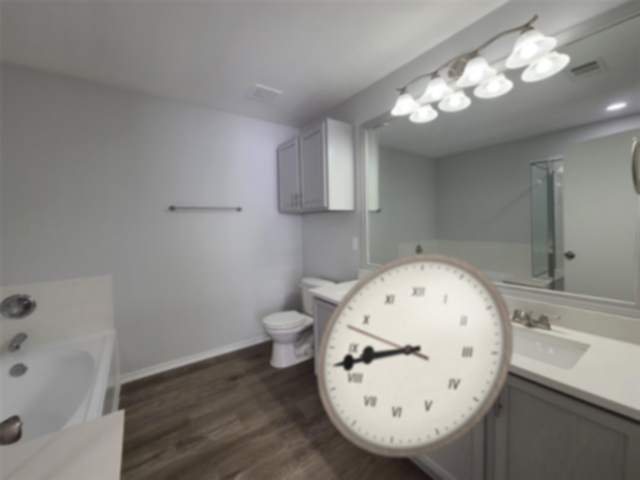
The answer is 8:42:48
